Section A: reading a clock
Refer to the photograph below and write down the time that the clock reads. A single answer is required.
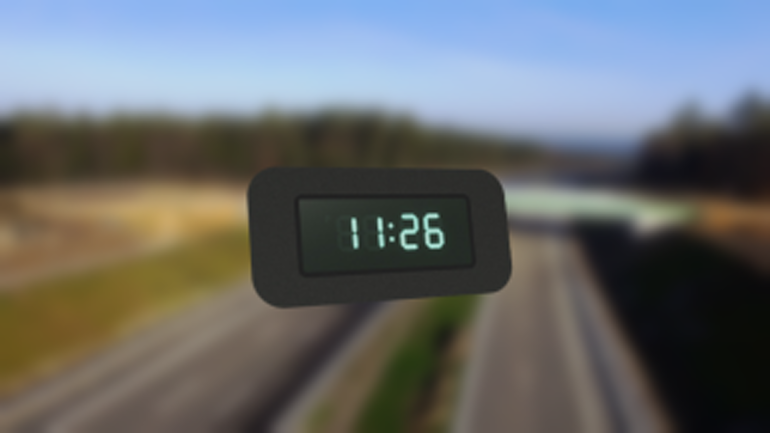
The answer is 11:26
